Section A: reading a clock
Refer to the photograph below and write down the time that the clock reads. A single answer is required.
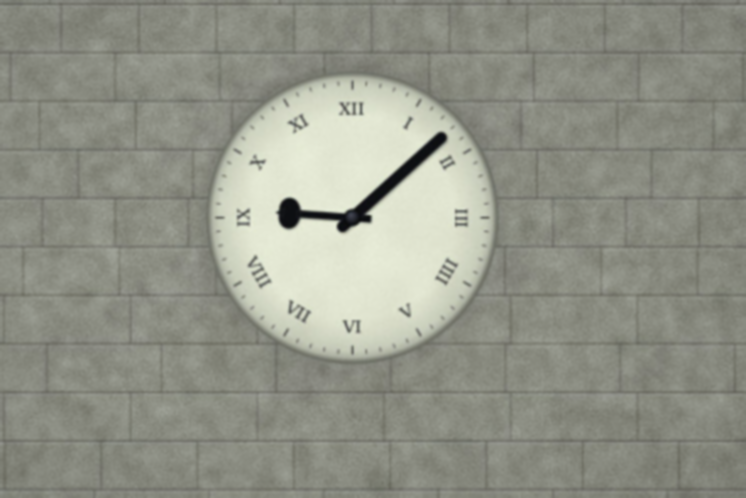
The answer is 9:08
